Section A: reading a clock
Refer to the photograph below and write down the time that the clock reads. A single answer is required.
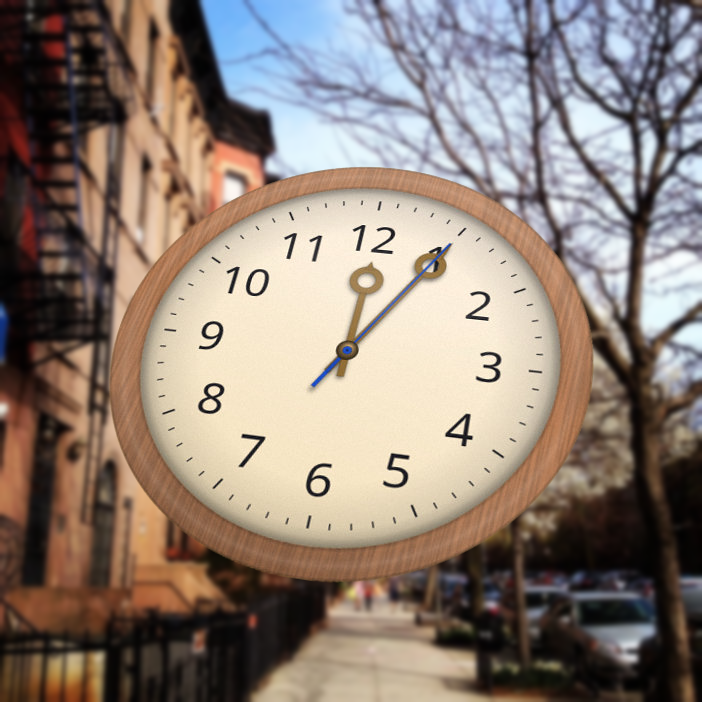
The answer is 12:05:05
